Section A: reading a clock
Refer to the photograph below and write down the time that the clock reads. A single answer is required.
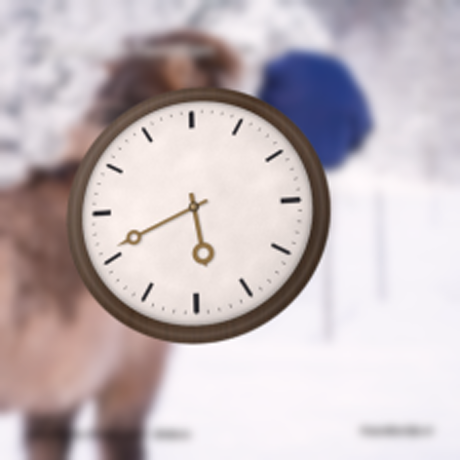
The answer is 5:41
